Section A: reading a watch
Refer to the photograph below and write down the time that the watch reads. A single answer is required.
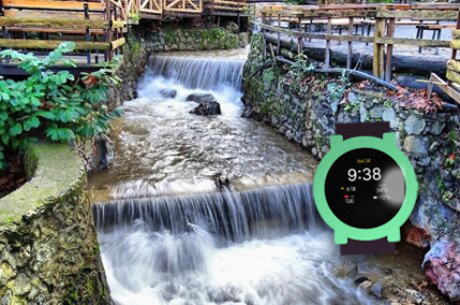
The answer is 9:38
